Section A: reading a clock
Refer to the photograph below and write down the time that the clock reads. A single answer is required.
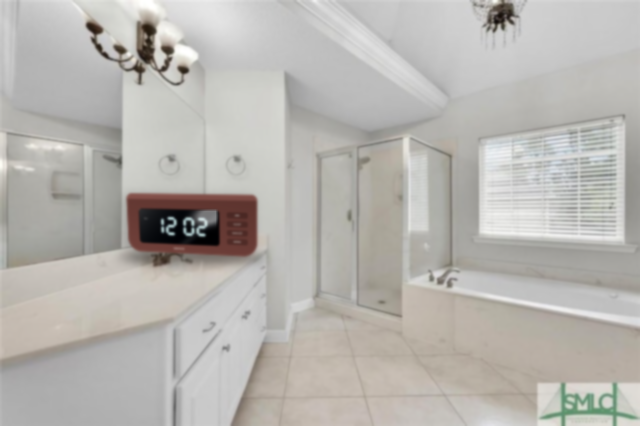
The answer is 12:02
